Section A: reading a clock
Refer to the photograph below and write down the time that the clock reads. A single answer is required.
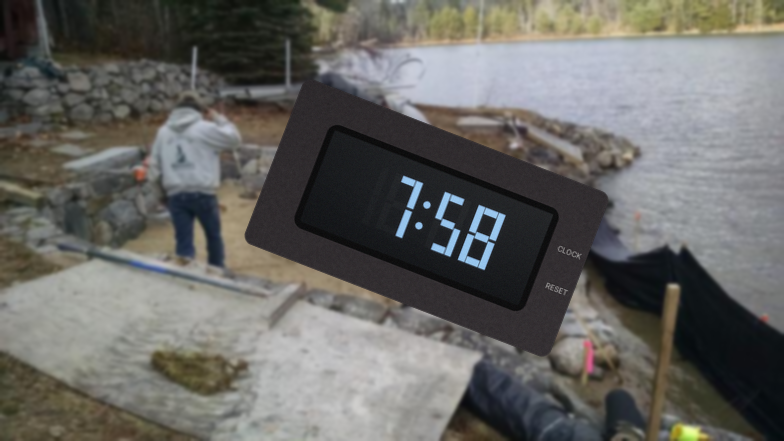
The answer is 7:58
